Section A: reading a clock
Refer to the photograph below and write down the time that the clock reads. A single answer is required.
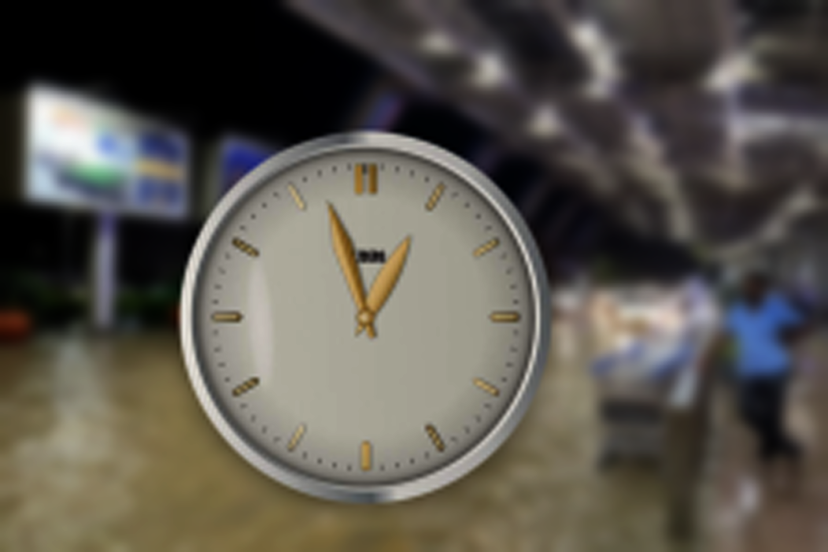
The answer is 12:57
